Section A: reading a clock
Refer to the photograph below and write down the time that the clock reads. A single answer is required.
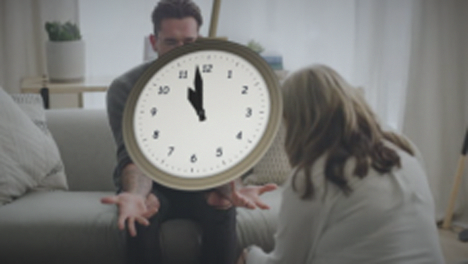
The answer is 10:58
